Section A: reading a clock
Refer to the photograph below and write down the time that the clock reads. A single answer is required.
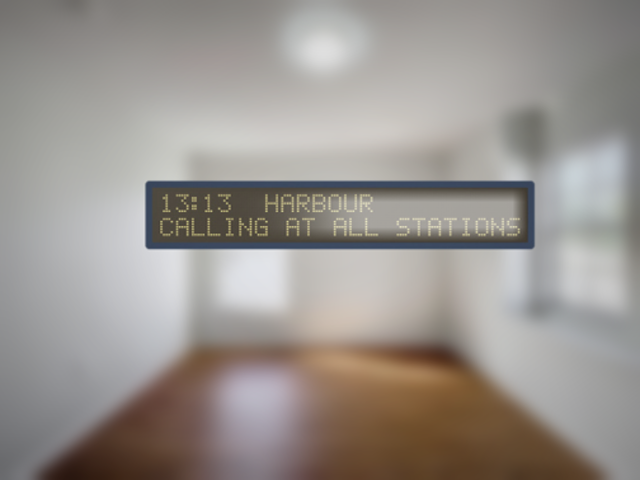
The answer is 13:13
